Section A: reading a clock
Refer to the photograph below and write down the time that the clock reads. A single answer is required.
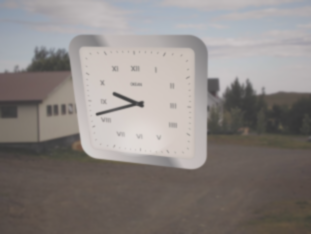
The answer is 9:42
